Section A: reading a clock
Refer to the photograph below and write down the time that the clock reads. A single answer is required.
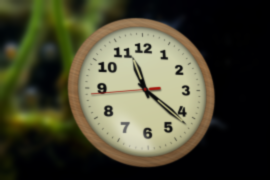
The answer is 11:21:44
